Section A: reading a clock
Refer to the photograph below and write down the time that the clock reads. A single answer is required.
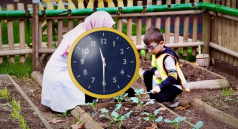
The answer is 11:30
